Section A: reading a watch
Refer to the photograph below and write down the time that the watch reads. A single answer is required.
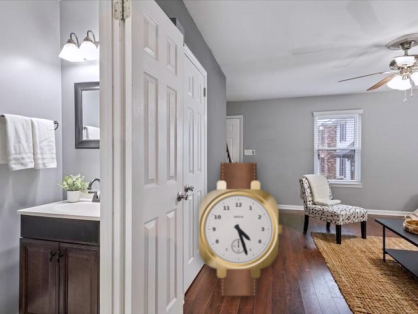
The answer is 4:27
